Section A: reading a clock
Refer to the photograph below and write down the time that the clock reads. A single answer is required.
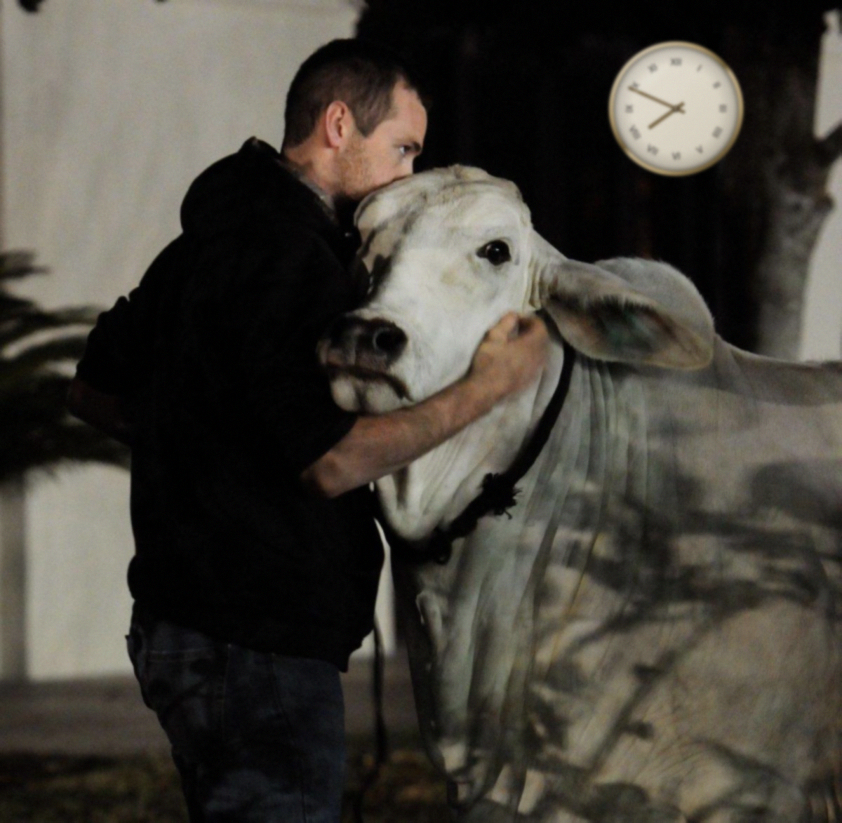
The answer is 7:49
